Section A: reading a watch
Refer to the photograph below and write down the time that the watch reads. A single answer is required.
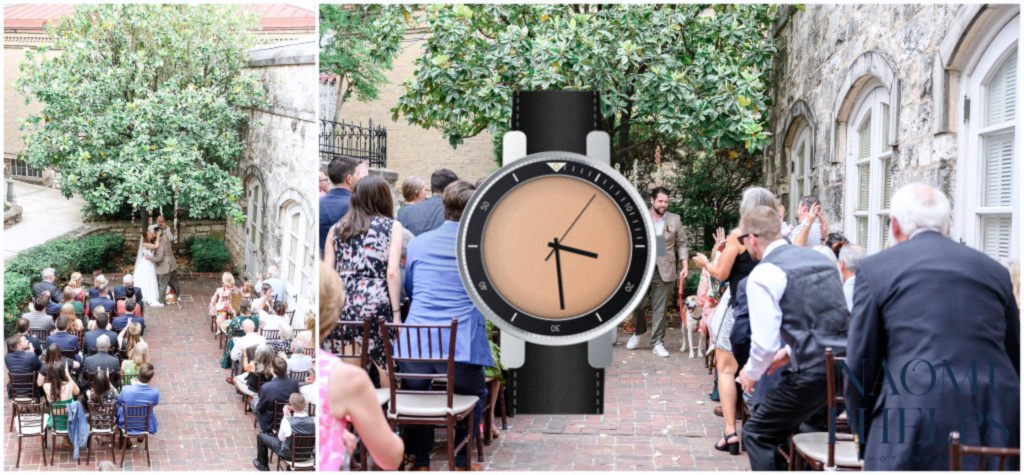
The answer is 3:29:06
